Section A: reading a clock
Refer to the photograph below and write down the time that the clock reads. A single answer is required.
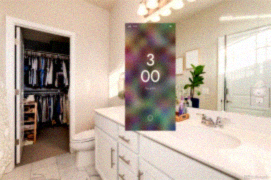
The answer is 3:00
